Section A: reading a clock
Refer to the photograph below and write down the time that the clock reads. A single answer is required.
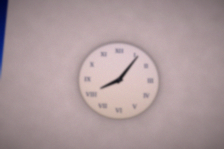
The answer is 8:06
